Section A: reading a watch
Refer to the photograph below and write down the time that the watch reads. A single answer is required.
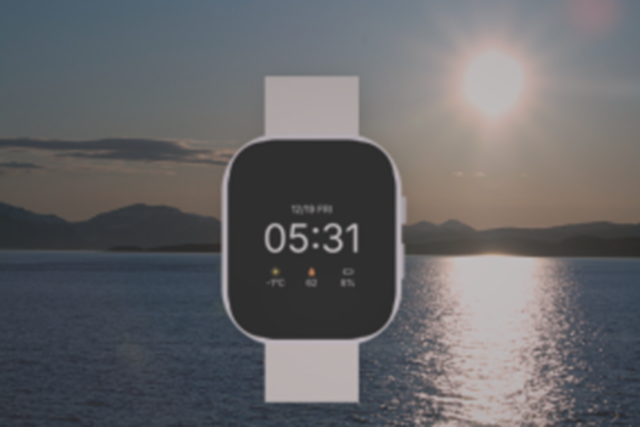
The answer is 5:31
